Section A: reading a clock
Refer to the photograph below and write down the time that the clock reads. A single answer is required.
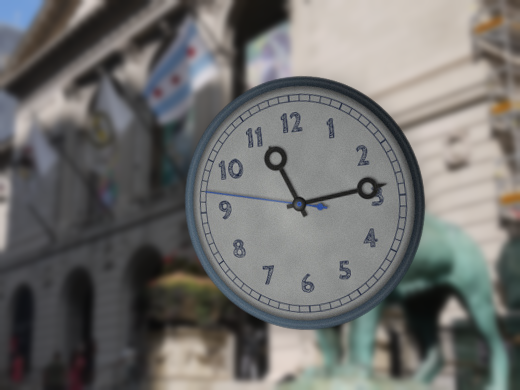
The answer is 11:13:47
